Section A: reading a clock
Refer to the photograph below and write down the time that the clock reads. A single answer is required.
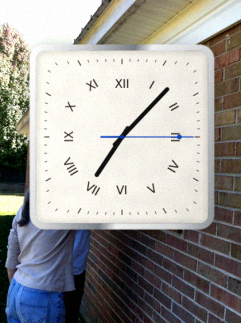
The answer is 7:07:15
